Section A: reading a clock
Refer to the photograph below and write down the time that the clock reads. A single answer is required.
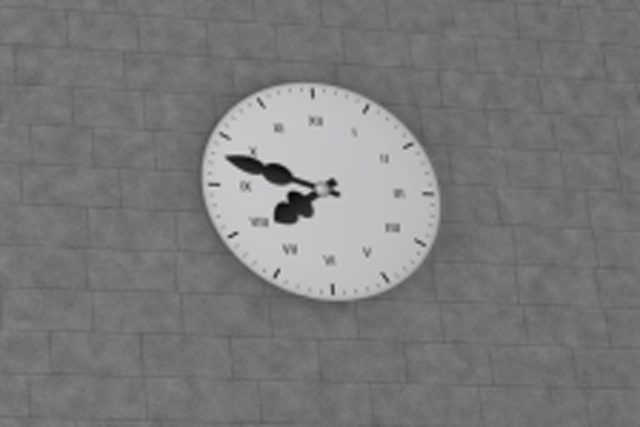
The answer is 7:48
